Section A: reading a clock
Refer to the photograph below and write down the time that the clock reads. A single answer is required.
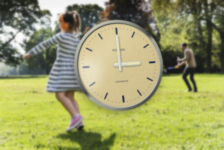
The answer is 3:00
